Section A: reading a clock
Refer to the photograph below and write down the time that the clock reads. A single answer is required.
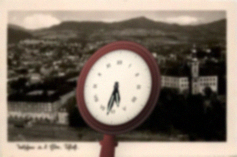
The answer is 5:32
